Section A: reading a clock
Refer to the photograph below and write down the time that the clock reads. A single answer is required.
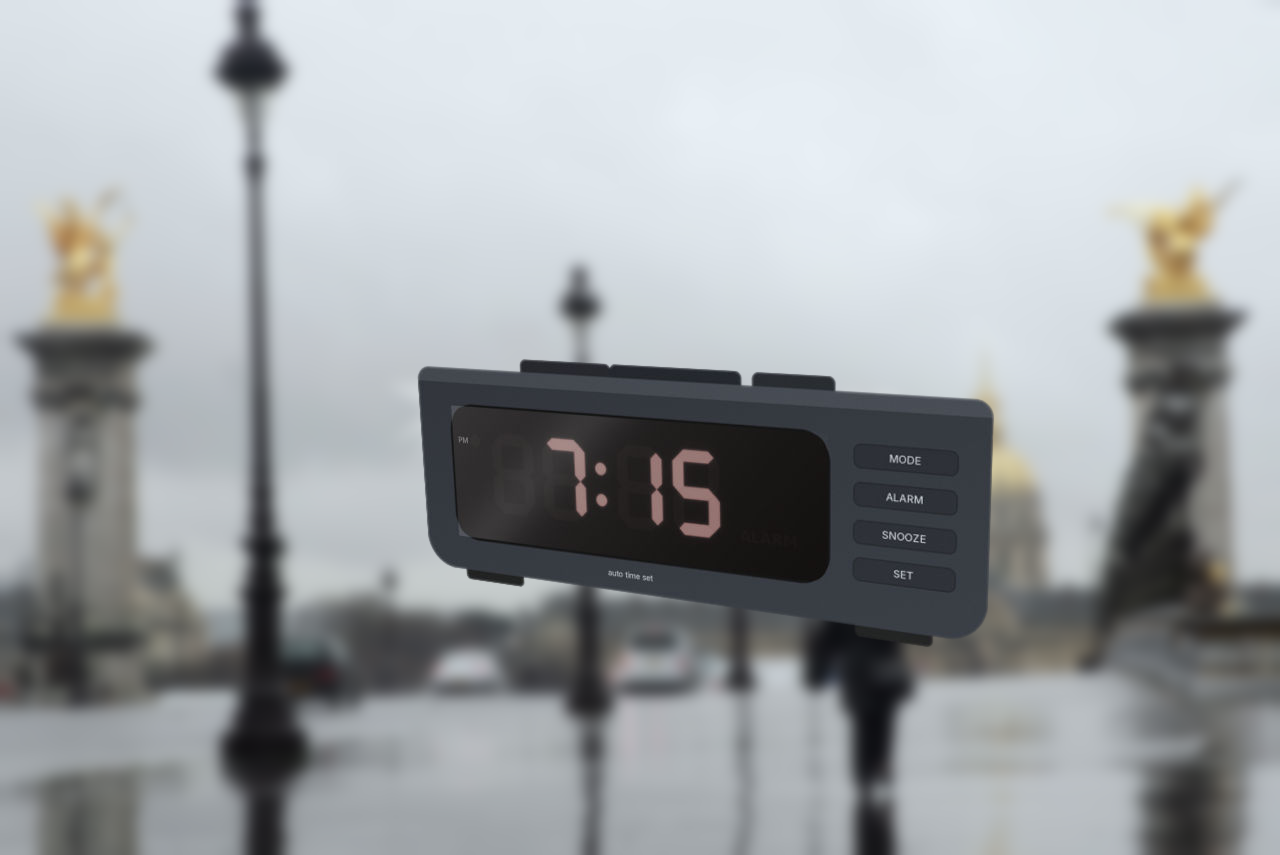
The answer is 7:15
